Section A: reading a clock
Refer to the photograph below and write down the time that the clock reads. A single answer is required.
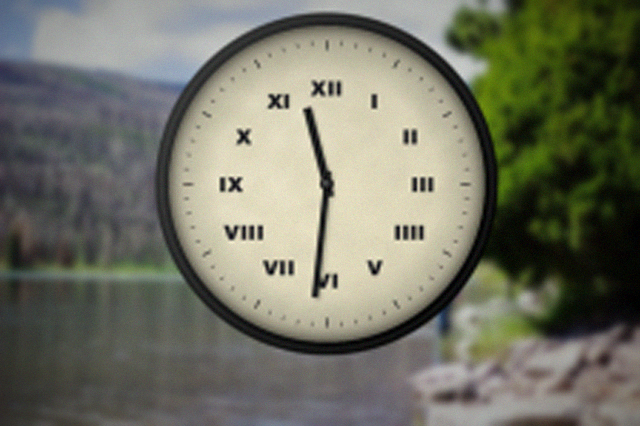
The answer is 11:31
